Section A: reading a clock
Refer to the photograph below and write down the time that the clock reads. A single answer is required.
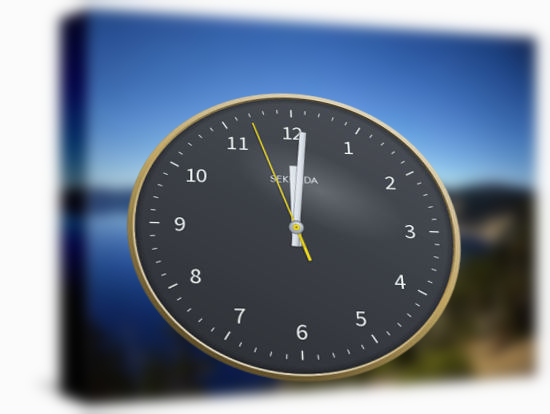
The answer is 12:00:57
